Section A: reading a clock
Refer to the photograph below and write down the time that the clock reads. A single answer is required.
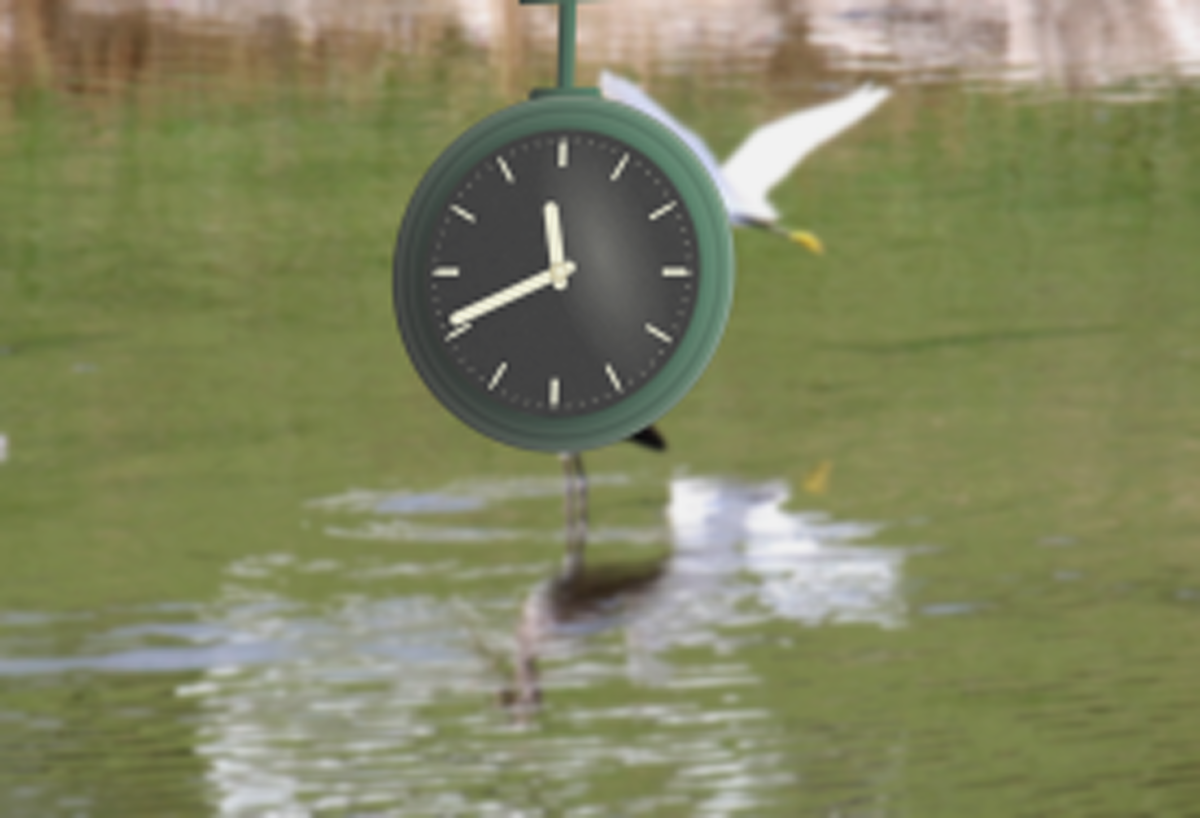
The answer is 11:41
